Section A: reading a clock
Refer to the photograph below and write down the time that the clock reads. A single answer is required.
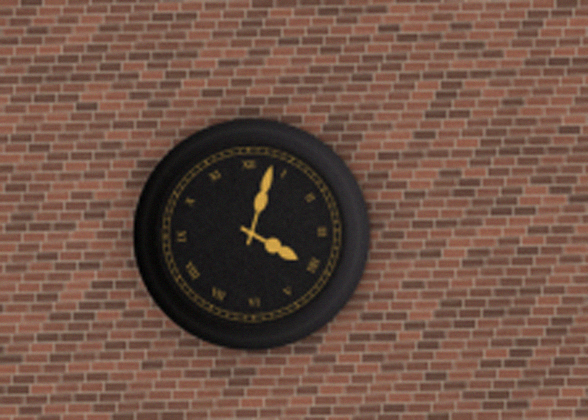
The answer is 4:03
